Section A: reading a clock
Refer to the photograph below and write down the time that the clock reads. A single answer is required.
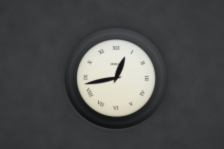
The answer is 12:43
